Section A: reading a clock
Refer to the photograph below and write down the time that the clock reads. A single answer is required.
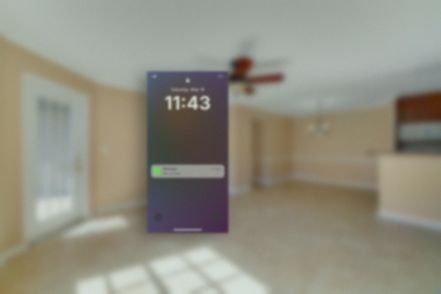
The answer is 11:43
